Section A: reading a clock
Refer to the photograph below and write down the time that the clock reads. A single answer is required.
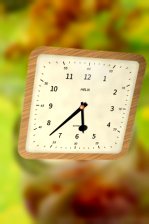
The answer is 5:37
